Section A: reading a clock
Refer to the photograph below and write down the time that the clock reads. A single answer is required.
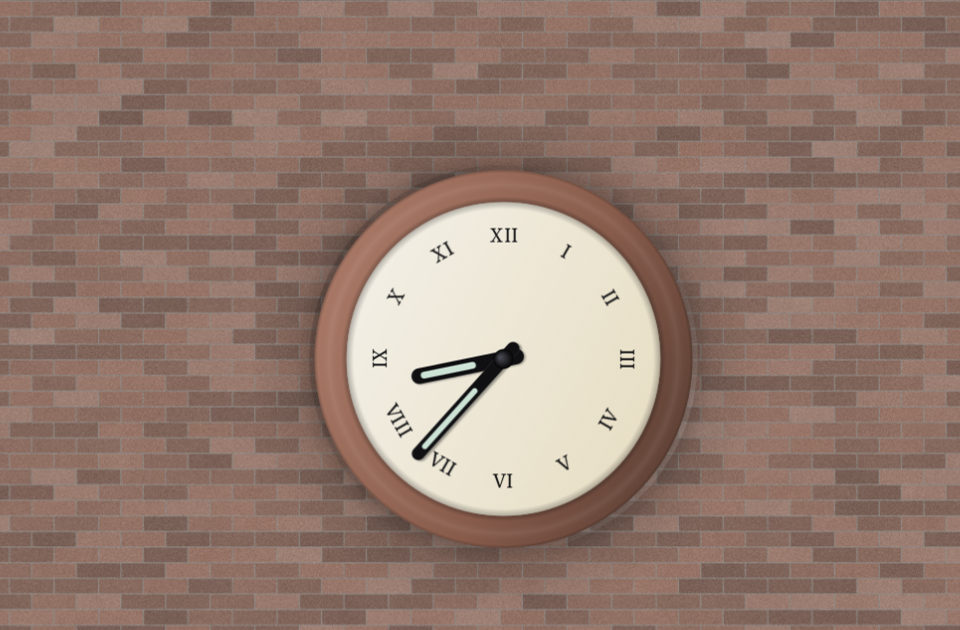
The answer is 8:37
